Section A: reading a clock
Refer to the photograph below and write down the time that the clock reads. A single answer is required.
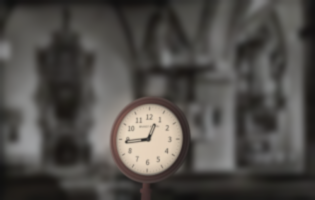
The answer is 12:44
